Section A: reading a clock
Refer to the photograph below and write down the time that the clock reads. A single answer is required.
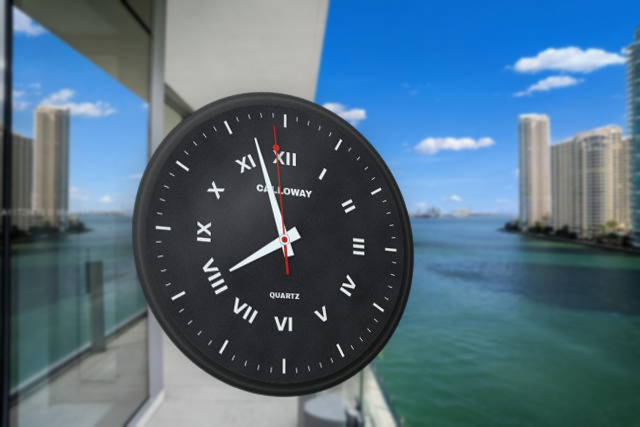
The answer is 7:56:59
